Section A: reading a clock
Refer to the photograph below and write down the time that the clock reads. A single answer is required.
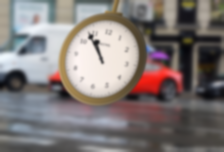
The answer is 10:53
